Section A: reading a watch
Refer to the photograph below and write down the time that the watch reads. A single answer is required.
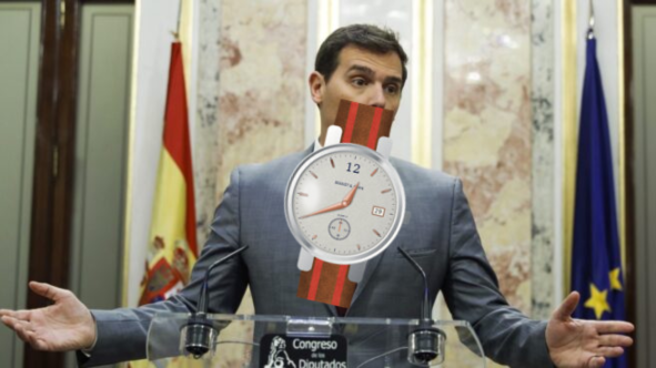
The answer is 12:40
